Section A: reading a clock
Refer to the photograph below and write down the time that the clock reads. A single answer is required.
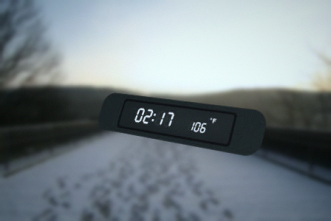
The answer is 2:17
